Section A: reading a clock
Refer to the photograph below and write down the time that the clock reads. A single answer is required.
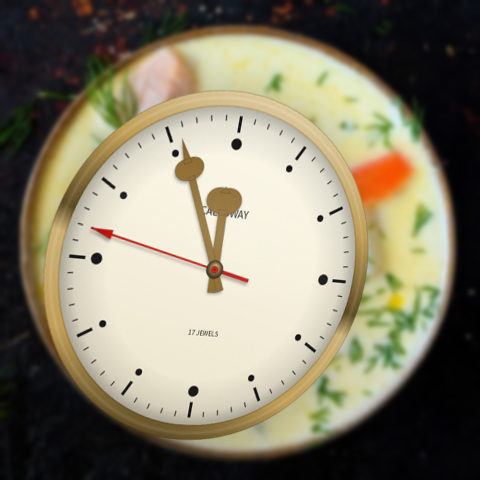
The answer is 11:55:47
